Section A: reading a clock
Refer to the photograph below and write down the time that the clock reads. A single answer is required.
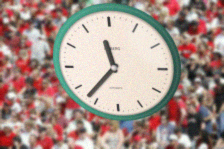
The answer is 11:37
